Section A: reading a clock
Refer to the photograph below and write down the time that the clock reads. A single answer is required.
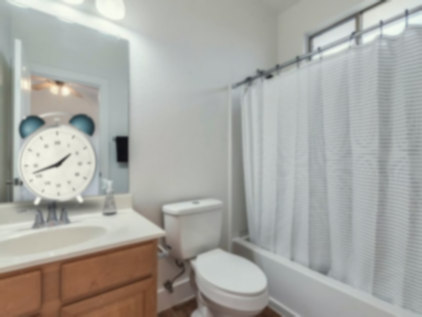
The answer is 1:42
